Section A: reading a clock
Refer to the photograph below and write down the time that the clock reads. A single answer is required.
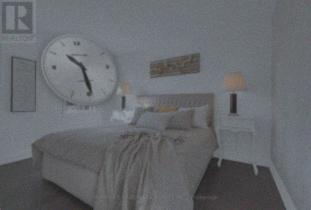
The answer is 10:29
